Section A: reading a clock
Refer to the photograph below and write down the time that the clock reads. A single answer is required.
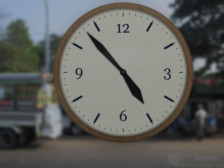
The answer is 4:53
